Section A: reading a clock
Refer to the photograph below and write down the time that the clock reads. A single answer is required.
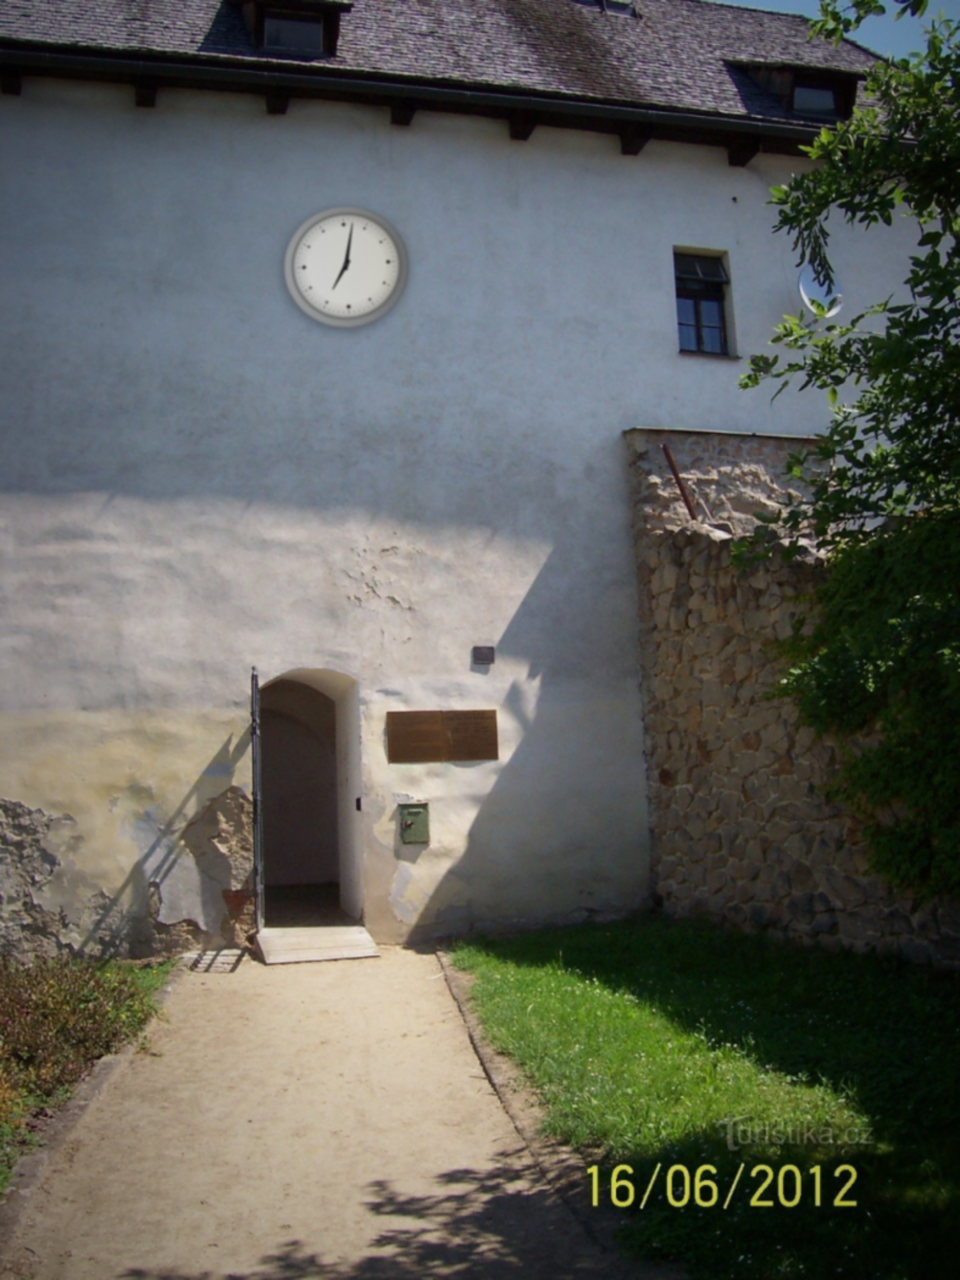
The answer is 7:02
